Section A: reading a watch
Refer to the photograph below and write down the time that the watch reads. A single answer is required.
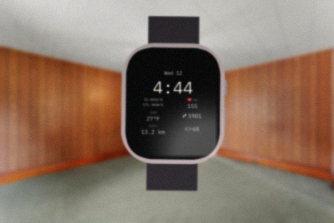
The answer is 4:44
